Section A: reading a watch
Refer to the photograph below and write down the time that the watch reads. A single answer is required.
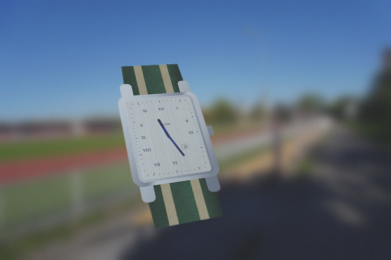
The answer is 11:26
